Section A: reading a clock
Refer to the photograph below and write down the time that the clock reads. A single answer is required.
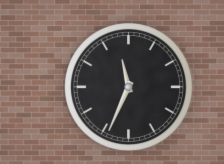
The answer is 11:34
